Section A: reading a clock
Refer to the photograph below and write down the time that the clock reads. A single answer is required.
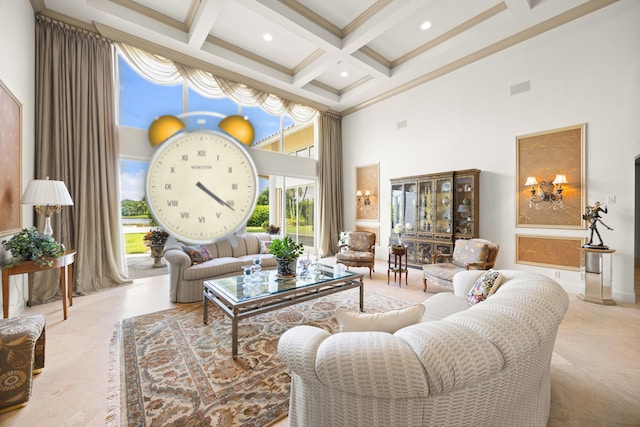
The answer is 4:21
